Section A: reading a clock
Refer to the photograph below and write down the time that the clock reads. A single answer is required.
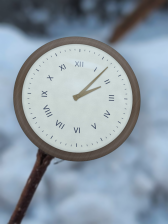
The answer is 2:07
